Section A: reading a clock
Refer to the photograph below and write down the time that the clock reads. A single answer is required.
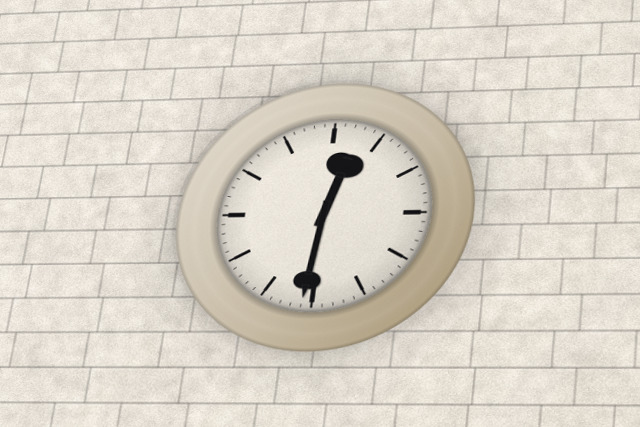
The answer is 12:31
